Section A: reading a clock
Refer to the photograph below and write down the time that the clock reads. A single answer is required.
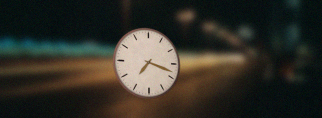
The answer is 7:18
